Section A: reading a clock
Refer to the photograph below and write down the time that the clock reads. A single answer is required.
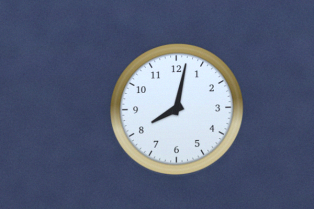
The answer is 8:02
